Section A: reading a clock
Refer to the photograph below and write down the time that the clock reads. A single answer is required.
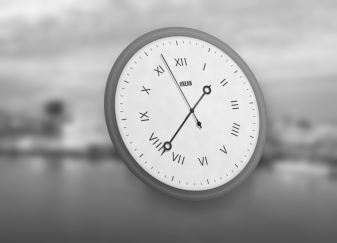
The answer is 1:37:57
